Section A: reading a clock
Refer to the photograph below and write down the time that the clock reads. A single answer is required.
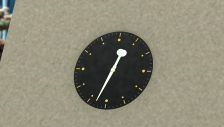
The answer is 12:33
